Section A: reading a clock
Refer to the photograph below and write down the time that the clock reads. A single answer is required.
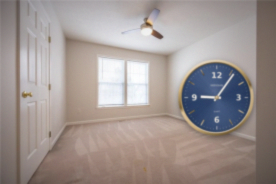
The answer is 9:06
